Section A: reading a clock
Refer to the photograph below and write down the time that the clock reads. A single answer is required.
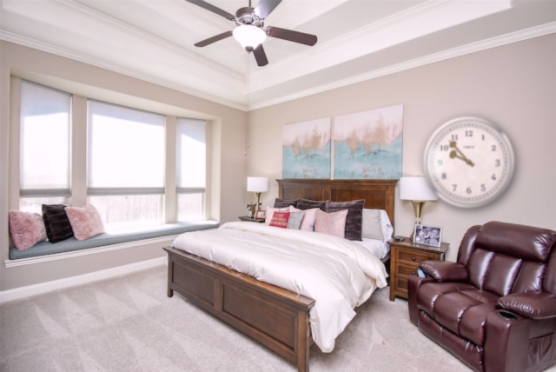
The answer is 9:53
